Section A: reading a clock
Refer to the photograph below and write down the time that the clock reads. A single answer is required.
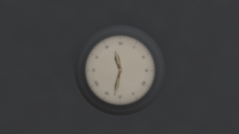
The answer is 11:32
